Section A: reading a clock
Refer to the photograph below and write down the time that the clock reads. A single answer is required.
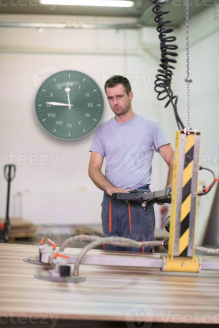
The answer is 11:46
